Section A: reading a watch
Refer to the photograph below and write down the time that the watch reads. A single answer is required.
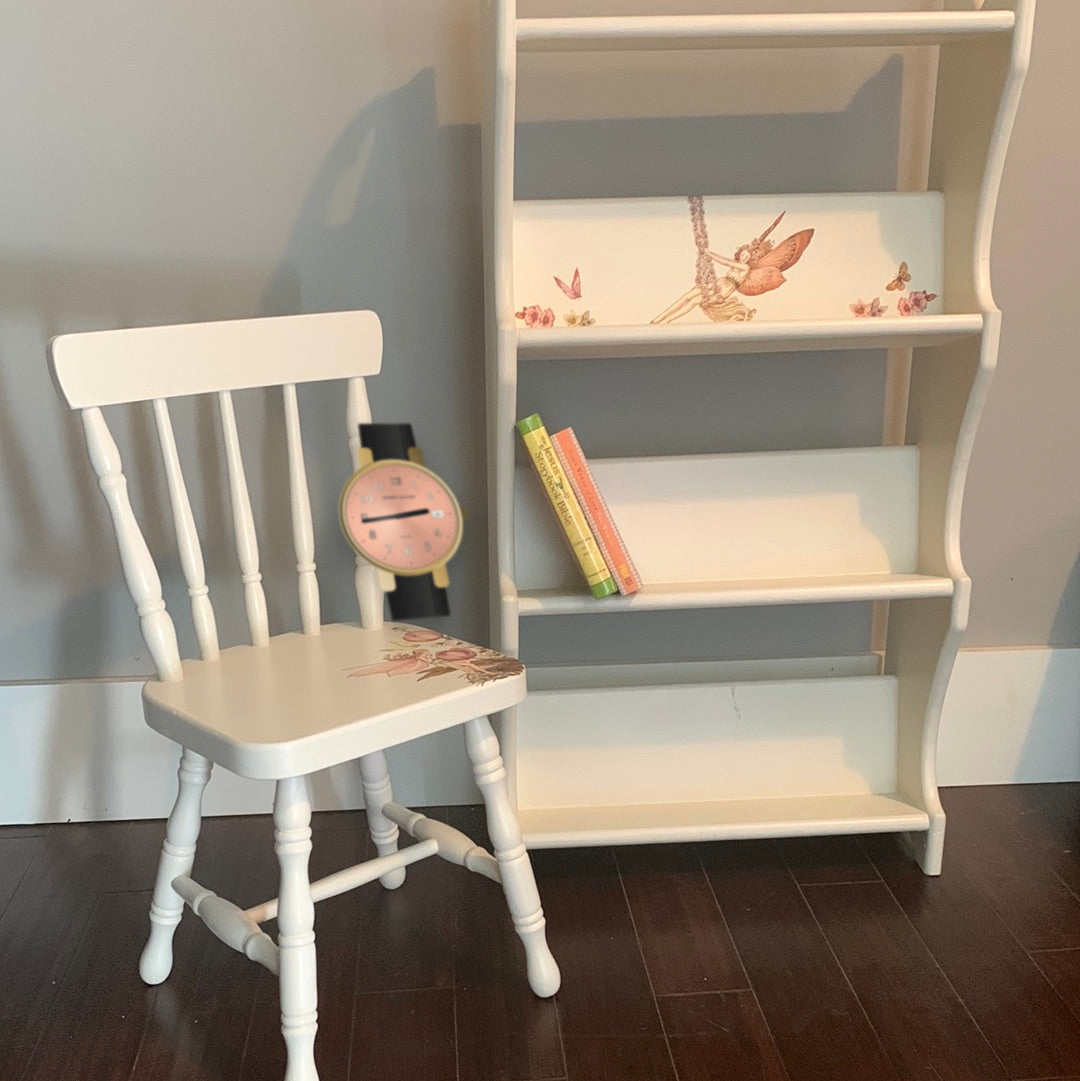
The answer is 2:44
